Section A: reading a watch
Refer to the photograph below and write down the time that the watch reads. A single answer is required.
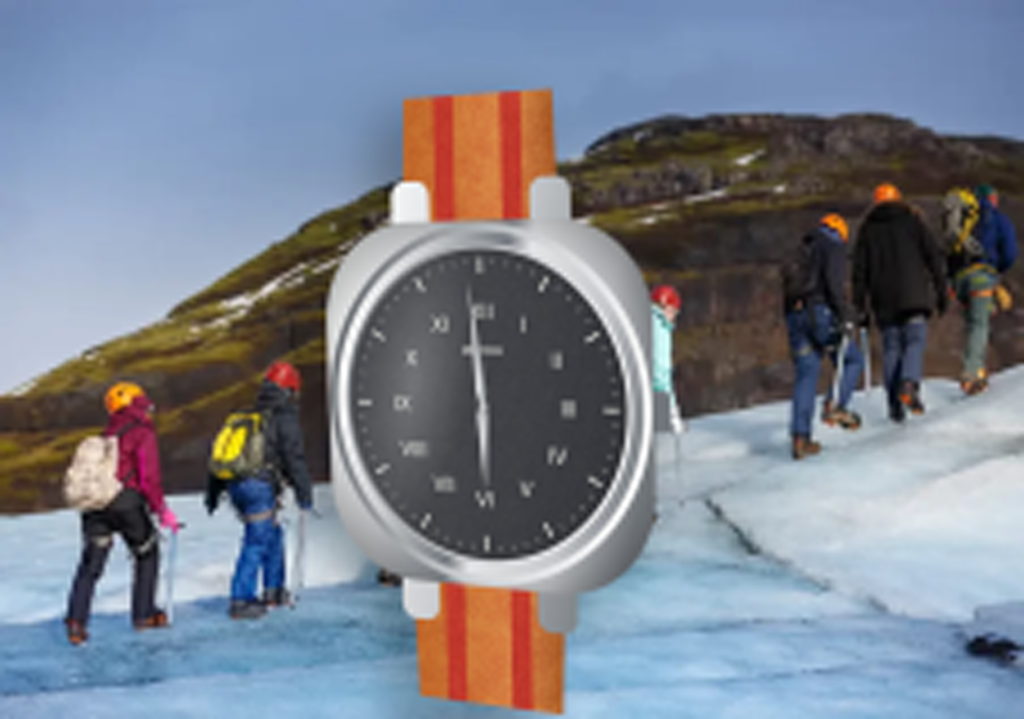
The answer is 5:59
